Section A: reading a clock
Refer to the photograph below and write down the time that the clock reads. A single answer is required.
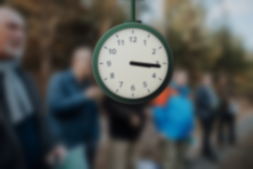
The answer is 3:16
